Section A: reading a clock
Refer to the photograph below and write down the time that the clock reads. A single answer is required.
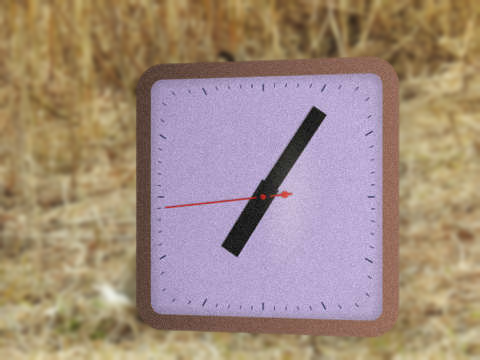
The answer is 7:05:44
